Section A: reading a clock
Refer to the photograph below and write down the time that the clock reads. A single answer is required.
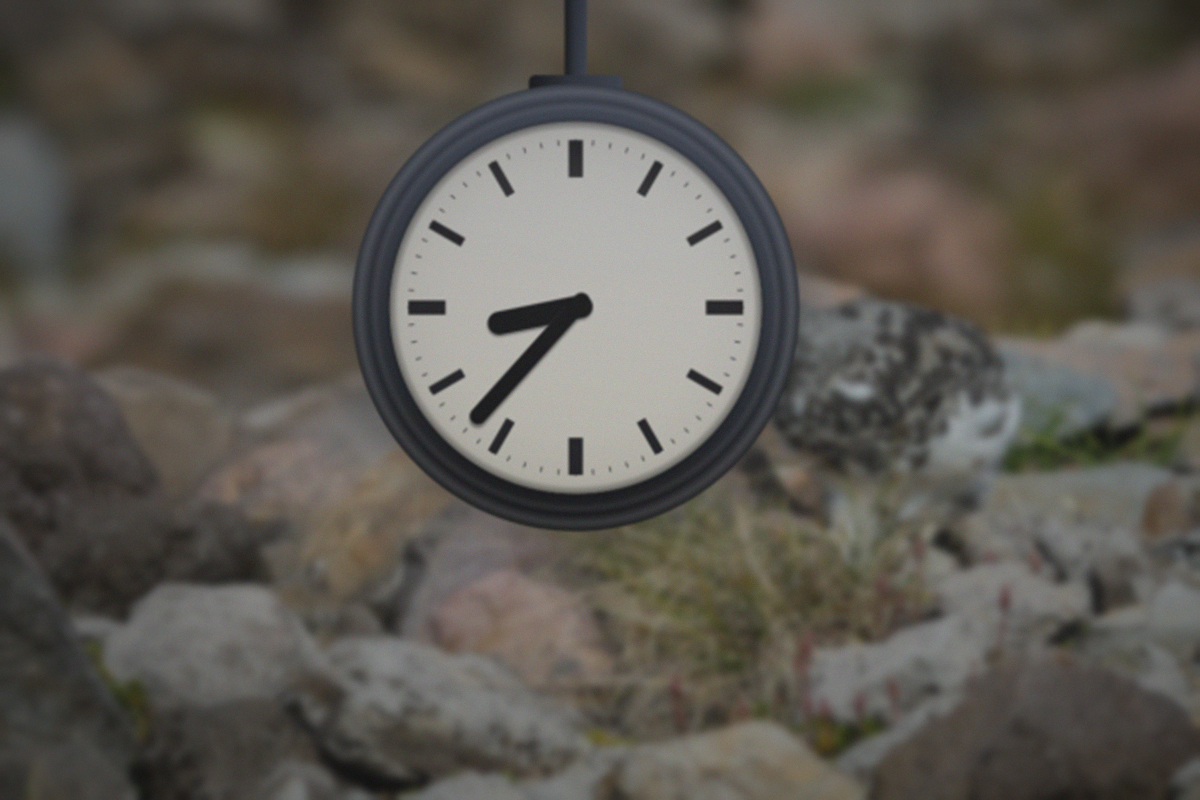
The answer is 8:37
